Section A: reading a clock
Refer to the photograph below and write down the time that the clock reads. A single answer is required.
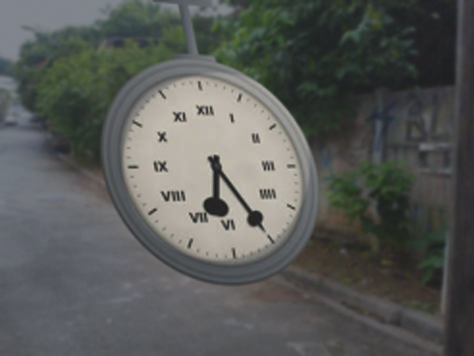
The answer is 6:25
